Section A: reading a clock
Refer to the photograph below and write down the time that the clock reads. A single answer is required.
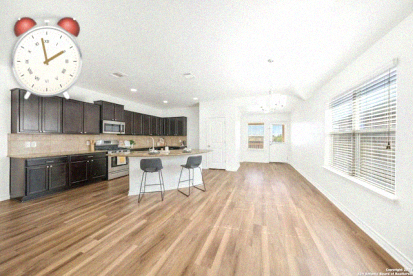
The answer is 1:58
